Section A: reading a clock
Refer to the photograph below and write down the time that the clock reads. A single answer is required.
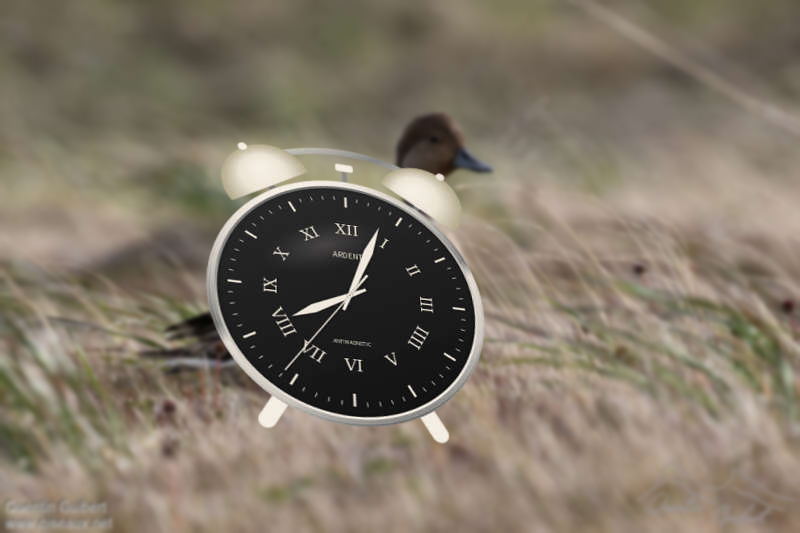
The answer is 8:03:36
